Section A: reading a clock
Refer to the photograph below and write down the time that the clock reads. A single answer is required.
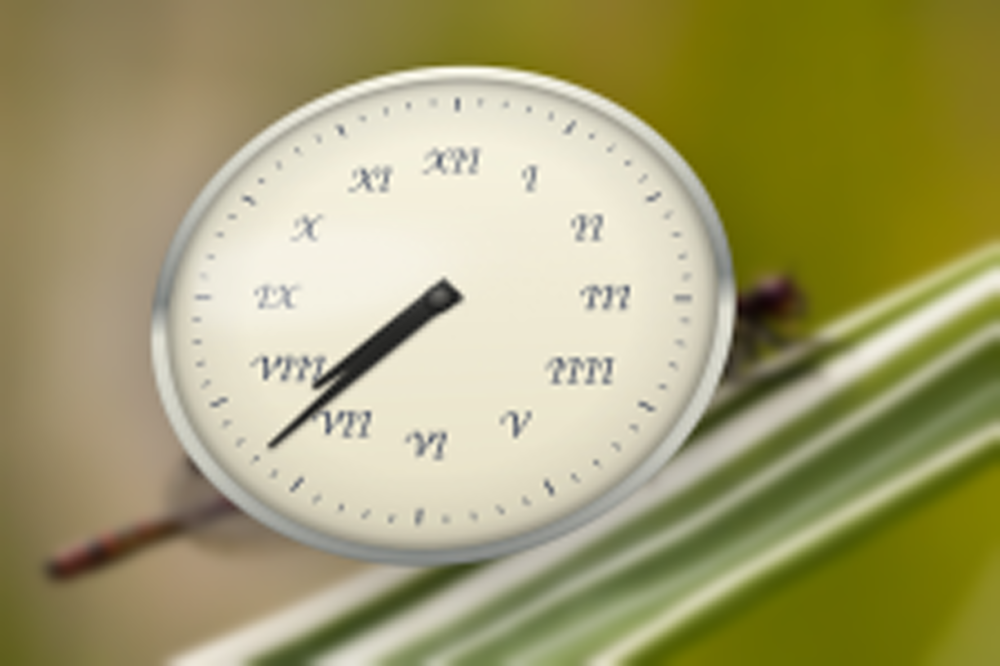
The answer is 7:37
